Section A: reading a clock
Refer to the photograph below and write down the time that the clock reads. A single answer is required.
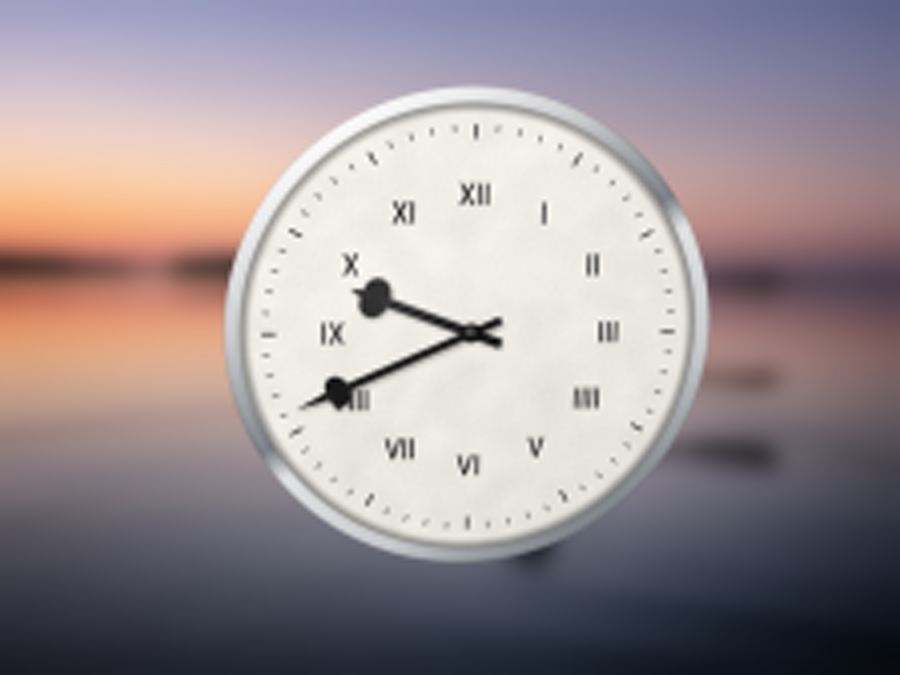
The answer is 9:41
